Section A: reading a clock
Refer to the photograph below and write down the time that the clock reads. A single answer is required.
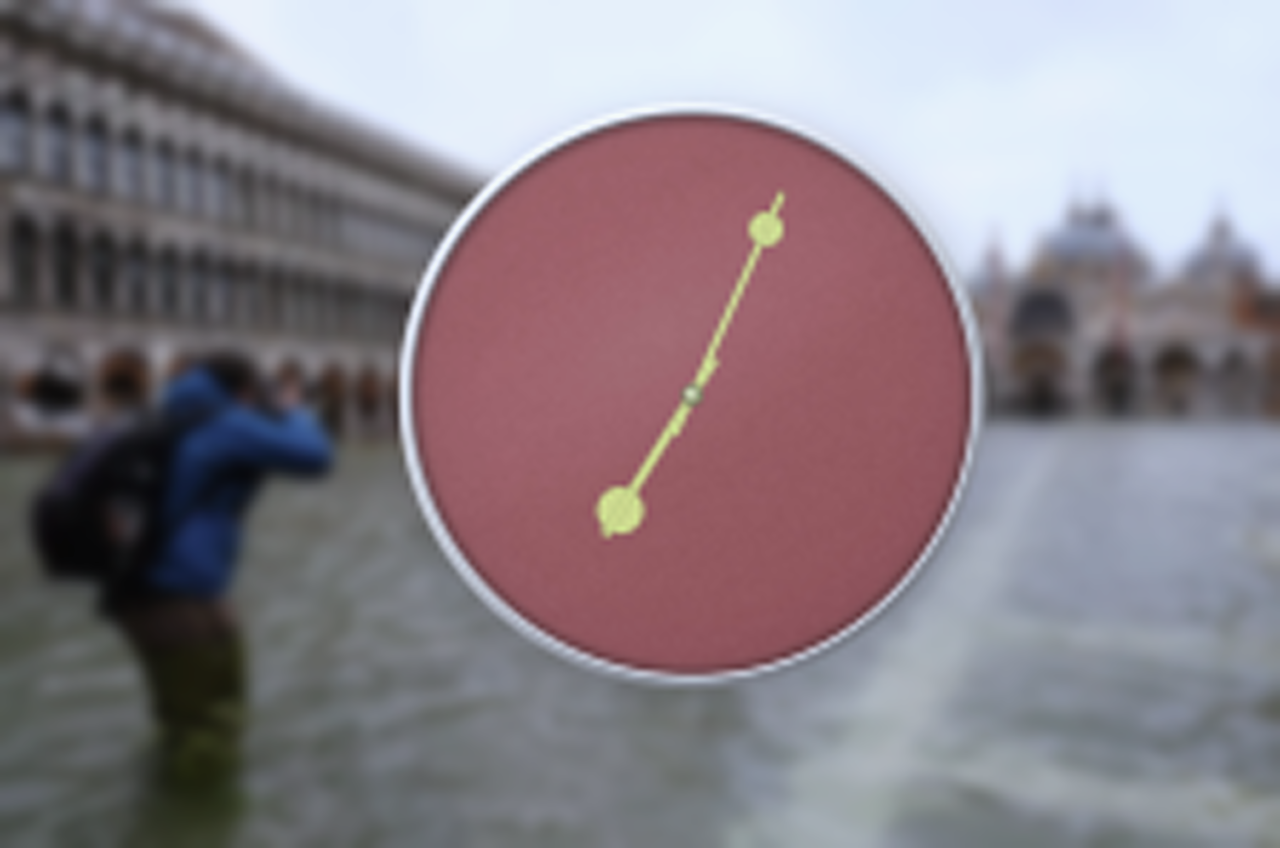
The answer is 7:04
